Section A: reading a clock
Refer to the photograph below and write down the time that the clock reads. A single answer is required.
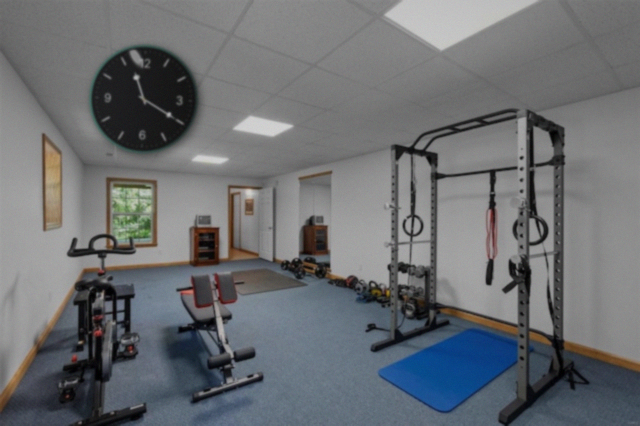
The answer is 11:20
